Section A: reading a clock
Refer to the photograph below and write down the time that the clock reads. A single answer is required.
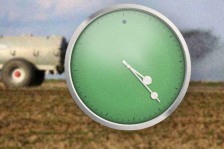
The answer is 4:24
